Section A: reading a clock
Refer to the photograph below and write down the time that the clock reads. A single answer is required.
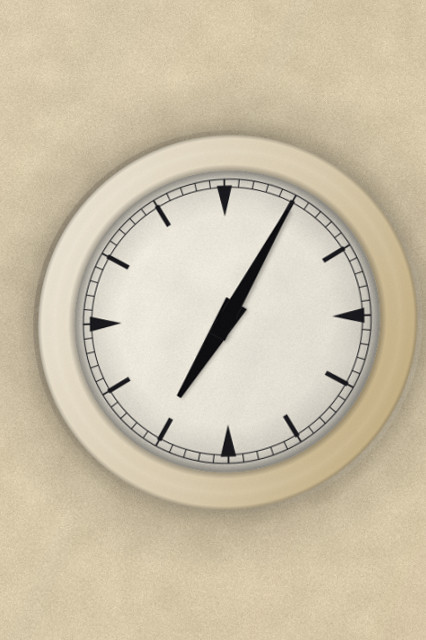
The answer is 7:05
